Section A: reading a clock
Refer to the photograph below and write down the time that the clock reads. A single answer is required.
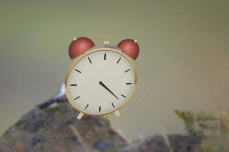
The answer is 4:22
